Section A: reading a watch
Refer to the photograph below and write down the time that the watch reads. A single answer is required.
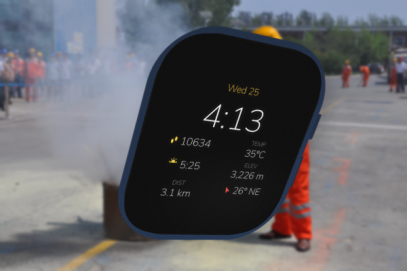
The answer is 4:13
